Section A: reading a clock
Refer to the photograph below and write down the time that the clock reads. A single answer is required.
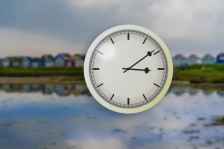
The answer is 3:09
